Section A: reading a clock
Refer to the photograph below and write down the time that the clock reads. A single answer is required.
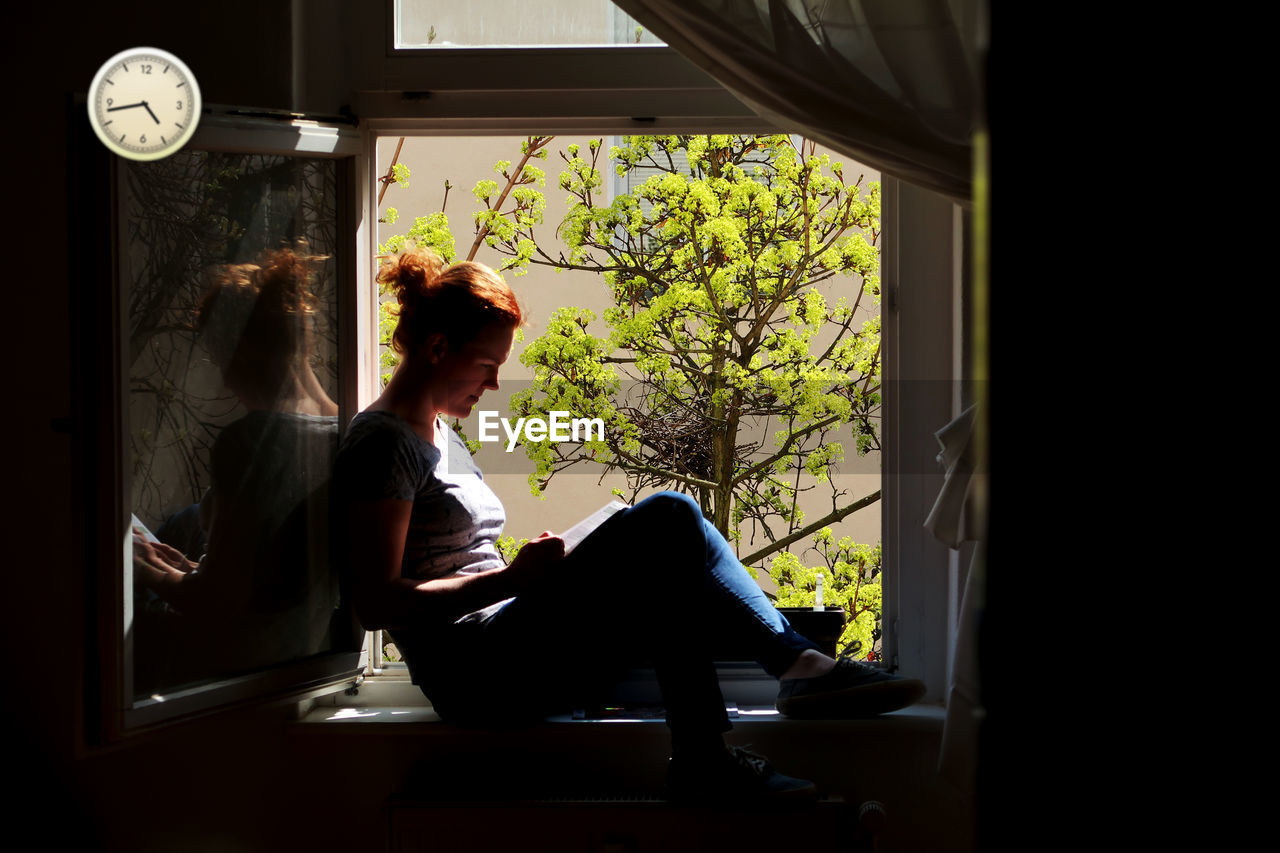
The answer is 4:43
